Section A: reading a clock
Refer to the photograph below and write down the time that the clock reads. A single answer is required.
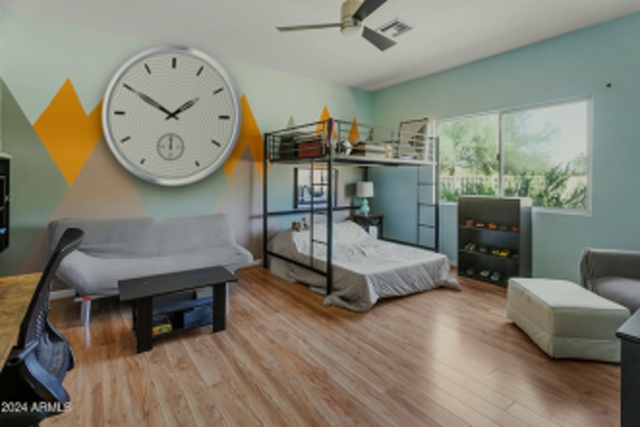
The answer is 1:50
